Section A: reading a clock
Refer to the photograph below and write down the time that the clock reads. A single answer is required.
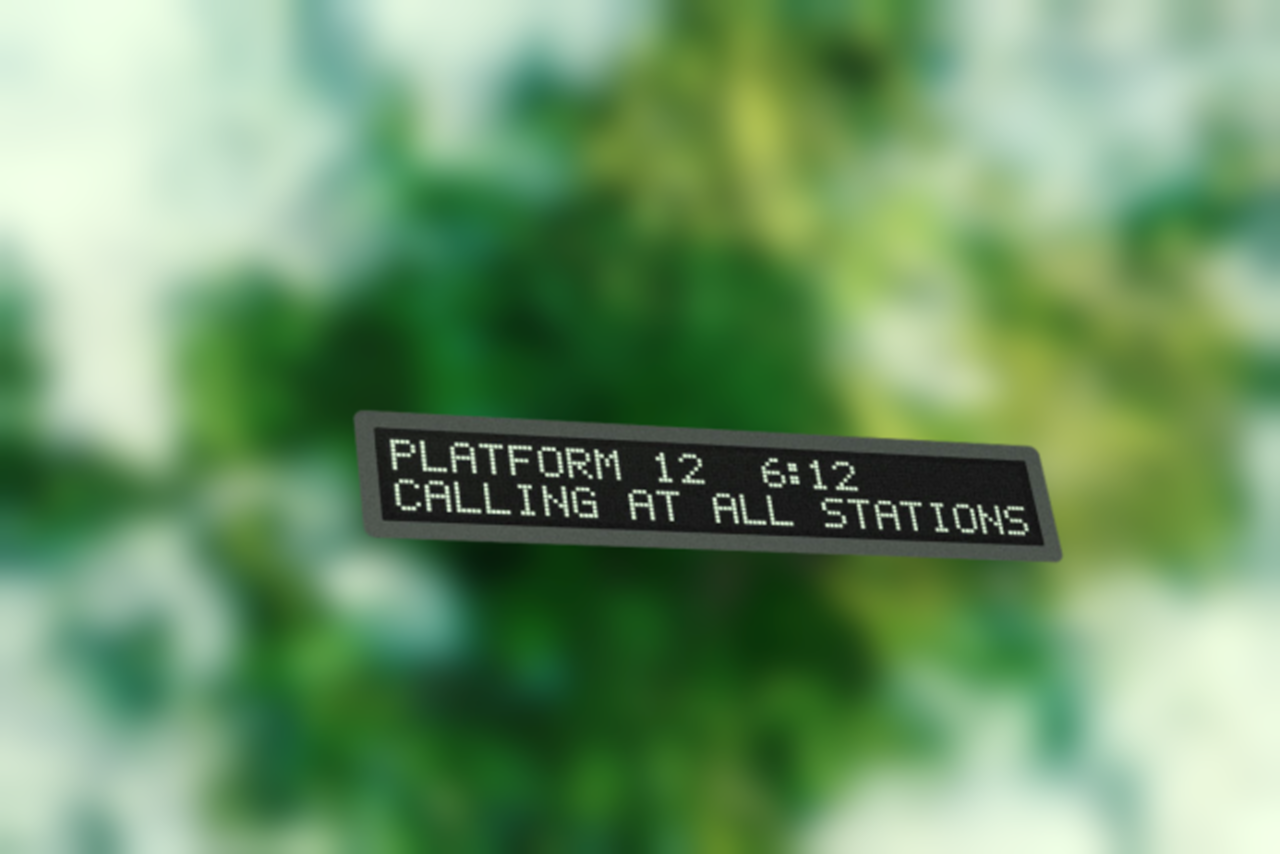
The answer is 6:12
